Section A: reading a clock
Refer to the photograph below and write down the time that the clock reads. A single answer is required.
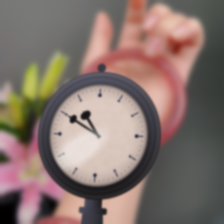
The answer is 10:50
